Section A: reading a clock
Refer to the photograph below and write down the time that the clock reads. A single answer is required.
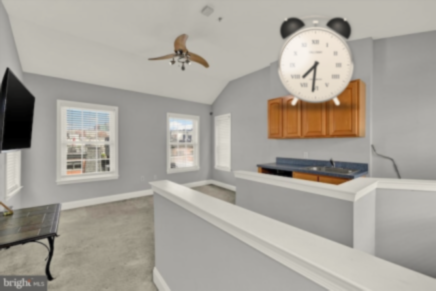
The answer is 7:31
